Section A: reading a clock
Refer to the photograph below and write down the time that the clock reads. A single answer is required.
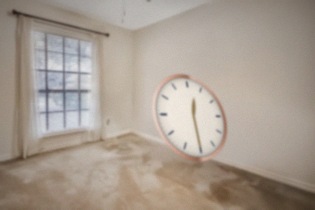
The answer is 12:30
